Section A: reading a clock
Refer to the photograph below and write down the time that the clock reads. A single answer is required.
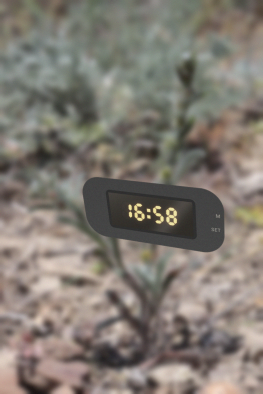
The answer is 16:58
